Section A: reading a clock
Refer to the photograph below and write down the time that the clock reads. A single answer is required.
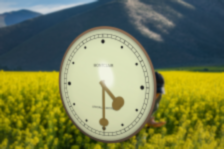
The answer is 4:30
